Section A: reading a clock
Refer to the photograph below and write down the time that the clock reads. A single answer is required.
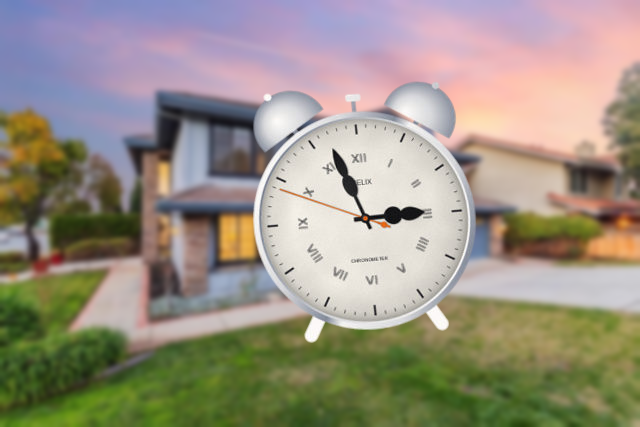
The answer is 2:56:49
